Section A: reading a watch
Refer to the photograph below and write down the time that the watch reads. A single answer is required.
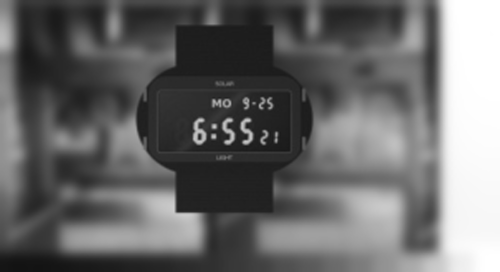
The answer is 6:55:21
